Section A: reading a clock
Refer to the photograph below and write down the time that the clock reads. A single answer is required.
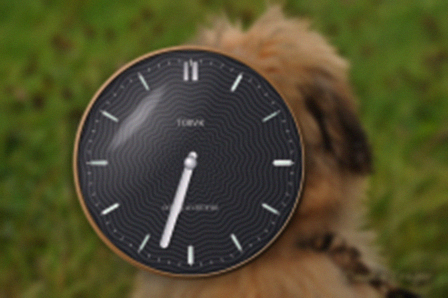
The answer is 6:33
